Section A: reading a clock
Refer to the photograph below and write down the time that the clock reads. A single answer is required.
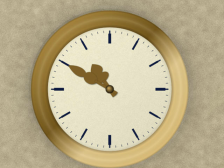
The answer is 10:50
